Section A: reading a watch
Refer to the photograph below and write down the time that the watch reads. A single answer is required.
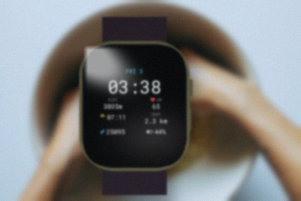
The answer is 3:38
